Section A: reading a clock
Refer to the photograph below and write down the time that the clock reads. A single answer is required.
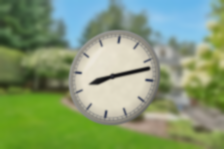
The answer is 8:12
